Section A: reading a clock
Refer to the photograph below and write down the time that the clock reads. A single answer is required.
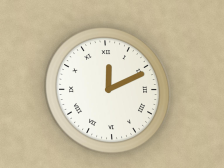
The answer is 12:11
